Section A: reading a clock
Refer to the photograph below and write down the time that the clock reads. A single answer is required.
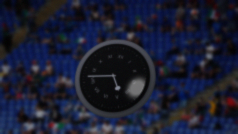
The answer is 4:42
